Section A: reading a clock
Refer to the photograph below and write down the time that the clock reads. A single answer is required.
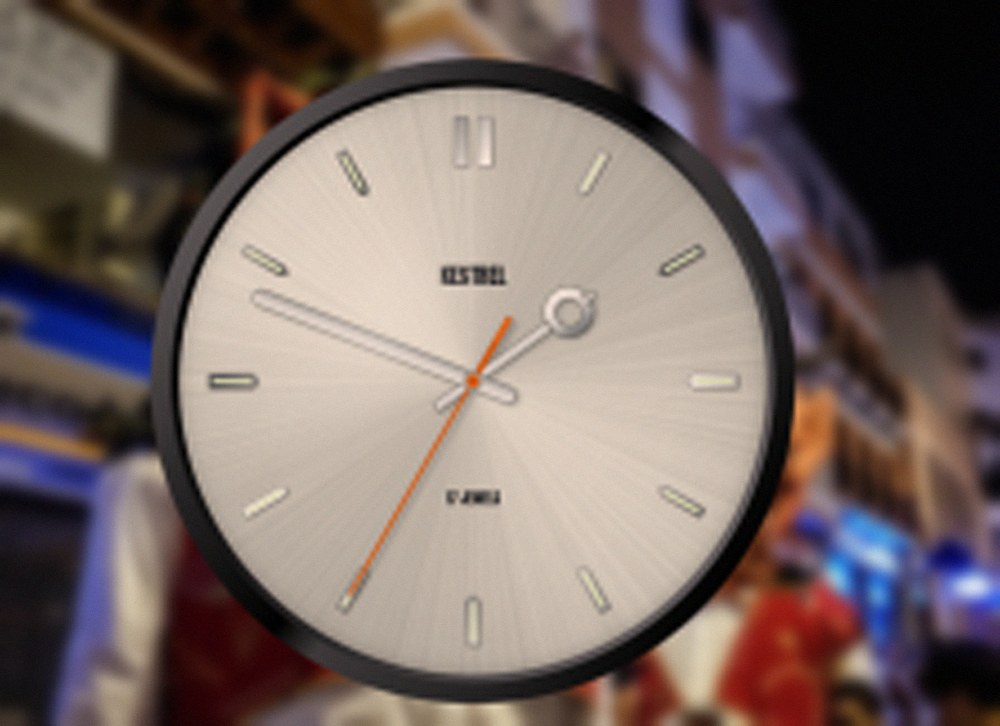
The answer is 1:48:35
